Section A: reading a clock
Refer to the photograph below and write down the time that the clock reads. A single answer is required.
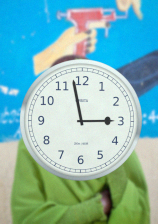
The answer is 2:58
